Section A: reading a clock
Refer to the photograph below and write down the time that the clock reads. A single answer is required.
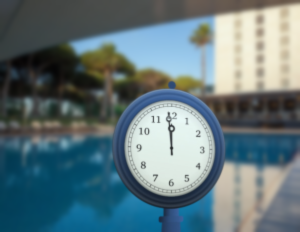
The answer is 11:59
